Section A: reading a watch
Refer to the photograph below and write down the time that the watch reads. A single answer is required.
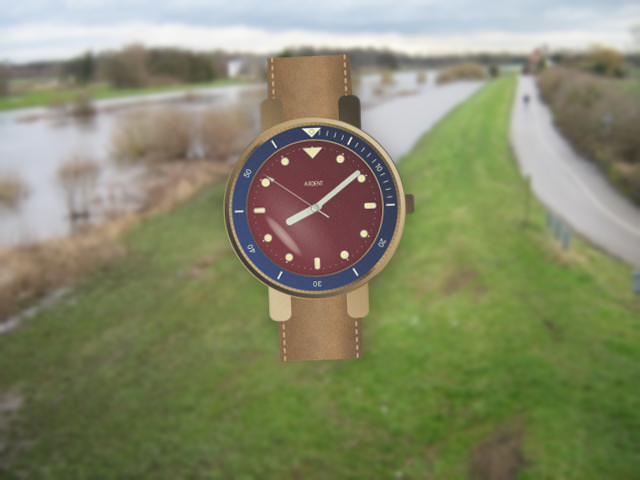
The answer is 8:08:51
